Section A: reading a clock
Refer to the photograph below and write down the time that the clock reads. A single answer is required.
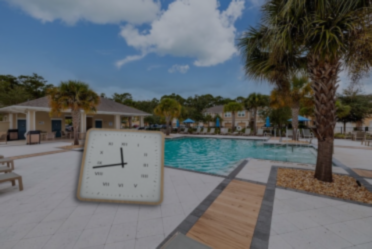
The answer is 11:43
